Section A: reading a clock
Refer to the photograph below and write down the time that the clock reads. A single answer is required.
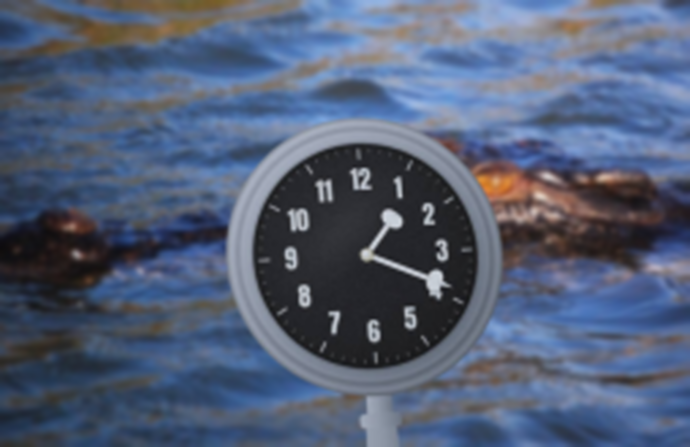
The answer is 1:19
